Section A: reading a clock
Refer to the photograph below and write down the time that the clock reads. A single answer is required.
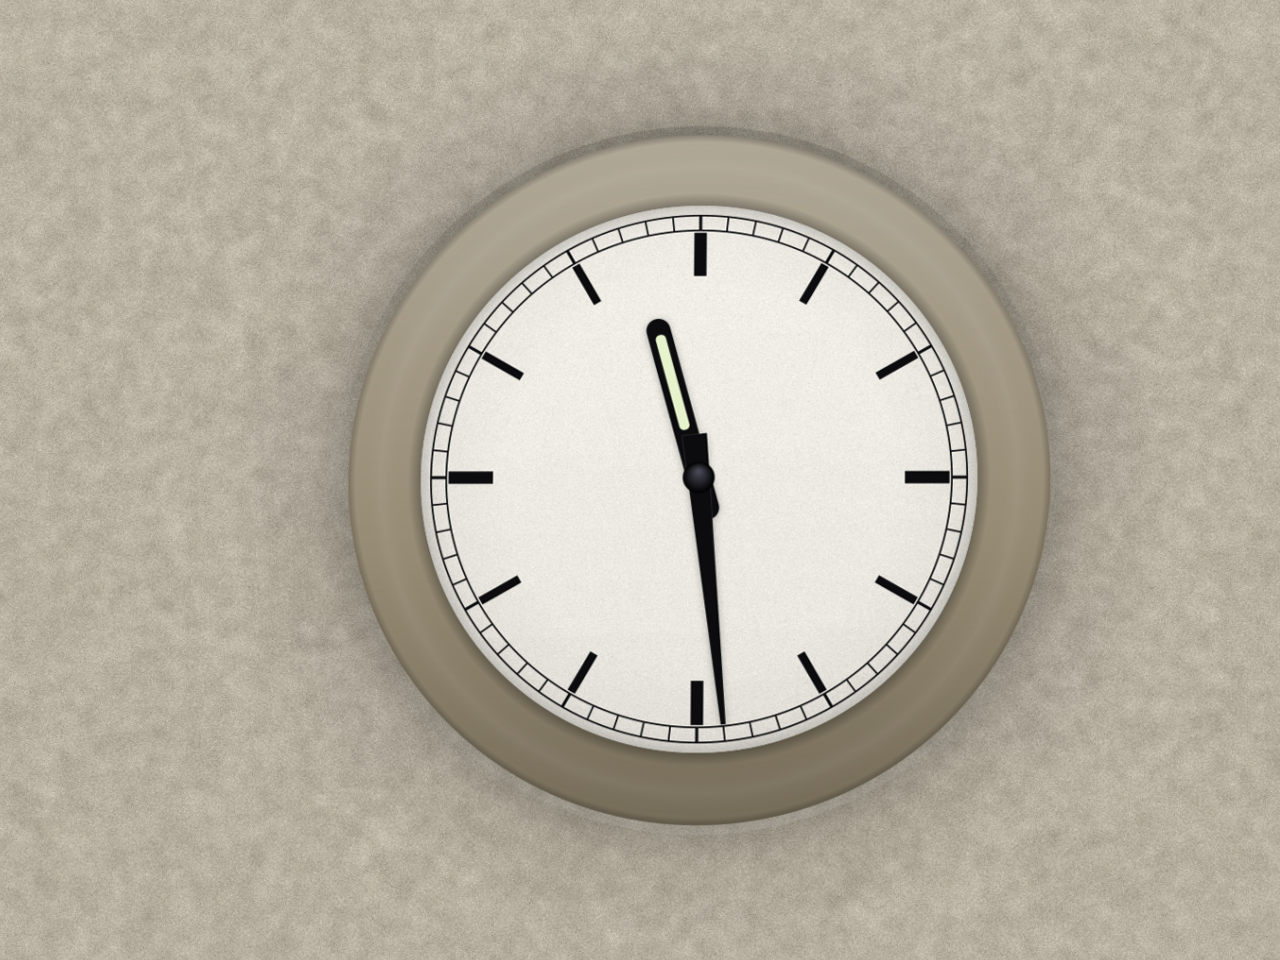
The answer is 11:29
